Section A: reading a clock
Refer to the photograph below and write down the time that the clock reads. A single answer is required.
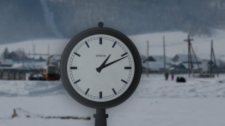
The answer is 1:11
